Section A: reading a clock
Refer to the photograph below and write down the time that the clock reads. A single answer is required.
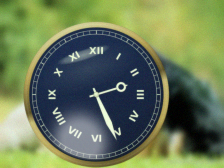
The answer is 2:26
